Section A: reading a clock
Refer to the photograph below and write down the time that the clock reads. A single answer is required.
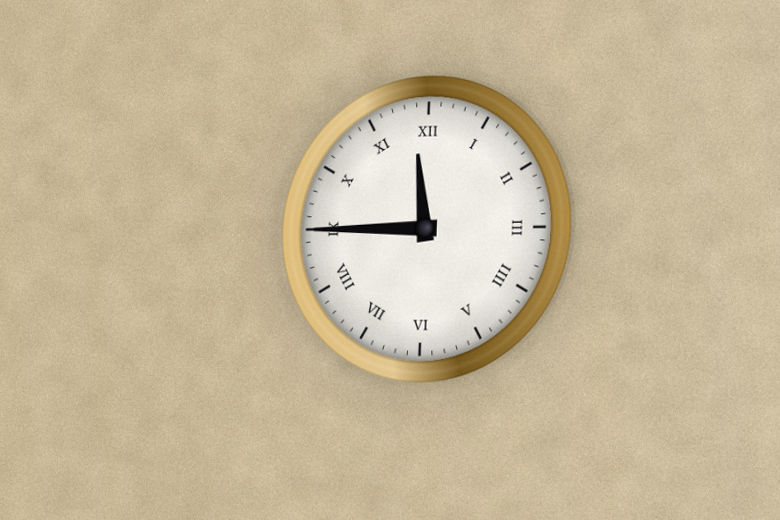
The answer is 11:45
